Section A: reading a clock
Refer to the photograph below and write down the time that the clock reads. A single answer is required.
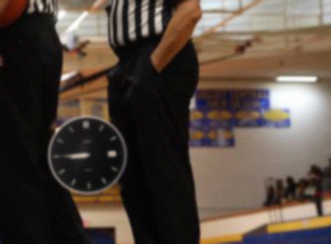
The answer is 8:45
